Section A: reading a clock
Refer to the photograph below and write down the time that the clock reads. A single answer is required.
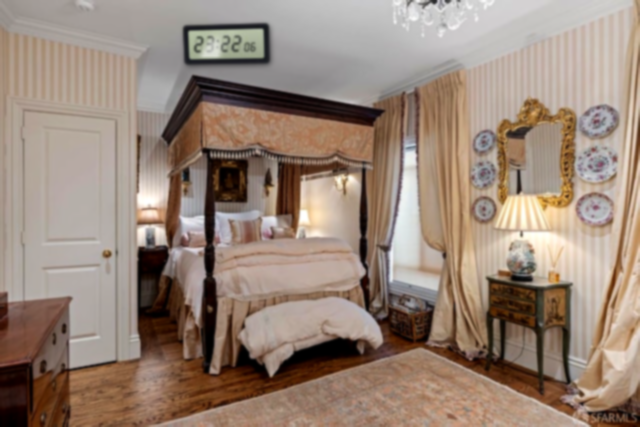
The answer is 23:22
